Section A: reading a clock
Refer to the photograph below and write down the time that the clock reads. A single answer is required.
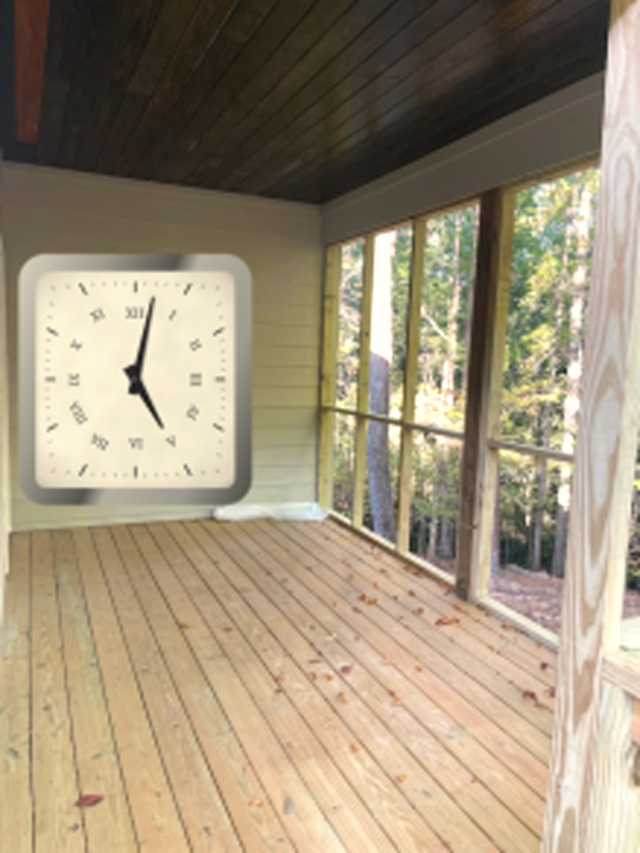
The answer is 5:02
